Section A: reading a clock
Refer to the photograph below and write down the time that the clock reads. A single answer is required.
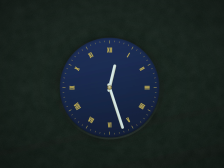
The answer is 12:27
